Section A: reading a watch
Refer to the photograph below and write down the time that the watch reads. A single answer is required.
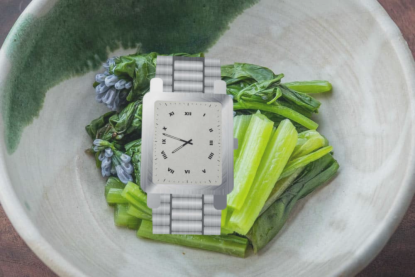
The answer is 7:48
